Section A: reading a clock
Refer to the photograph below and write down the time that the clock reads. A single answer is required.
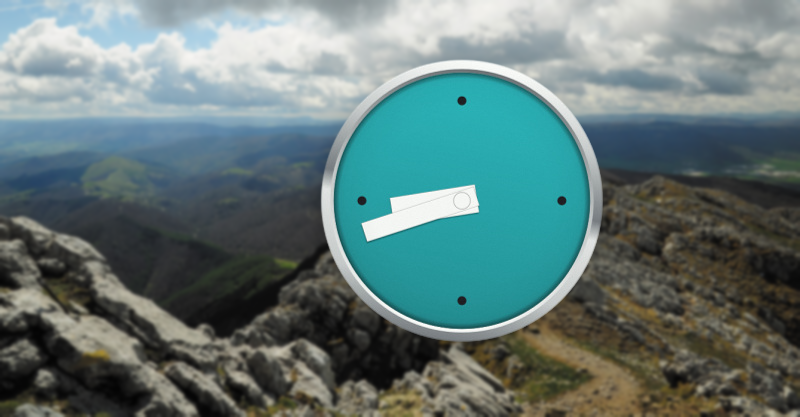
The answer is 8:42
